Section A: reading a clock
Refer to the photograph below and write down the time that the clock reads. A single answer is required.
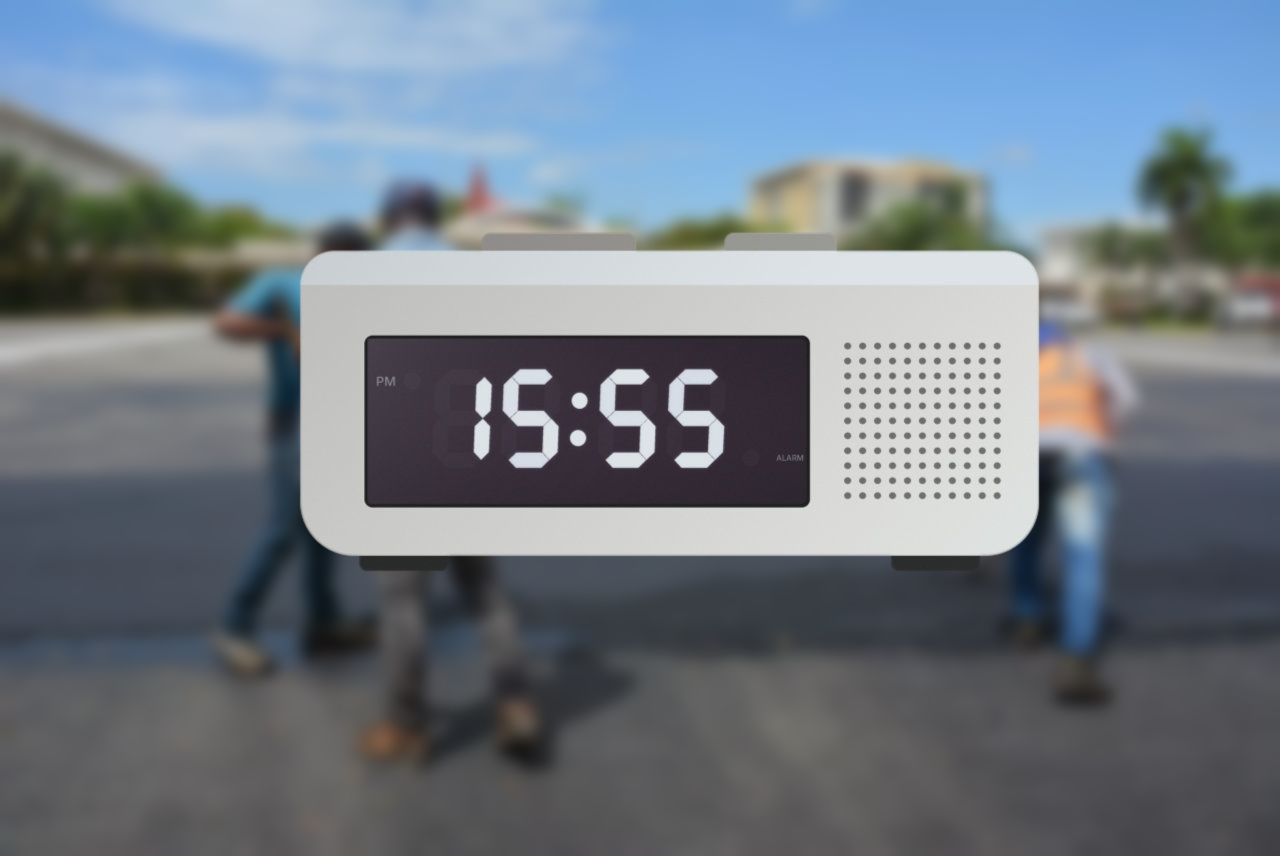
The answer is 15:55
